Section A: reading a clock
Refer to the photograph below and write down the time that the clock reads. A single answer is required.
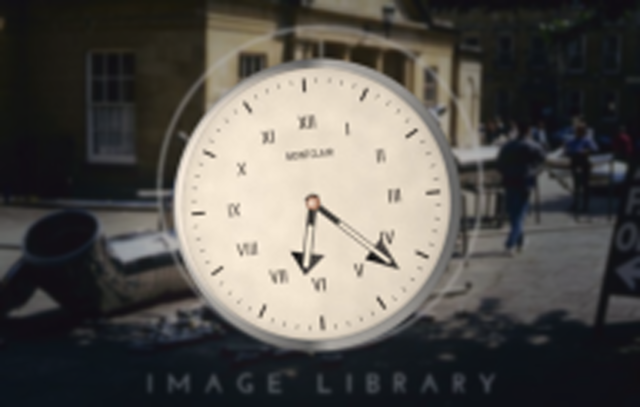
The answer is 6:22
